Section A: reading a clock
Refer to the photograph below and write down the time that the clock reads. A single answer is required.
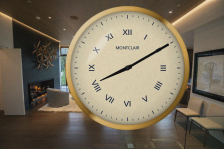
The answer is 8:10
